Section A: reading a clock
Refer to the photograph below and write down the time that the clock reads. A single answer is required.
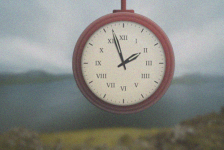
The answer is 1:57
